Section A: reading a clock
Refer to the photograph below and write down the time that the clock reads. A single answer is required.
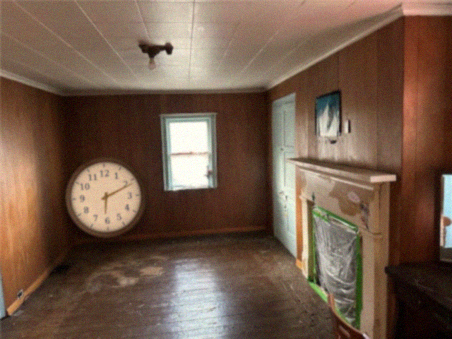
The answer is 6:11
